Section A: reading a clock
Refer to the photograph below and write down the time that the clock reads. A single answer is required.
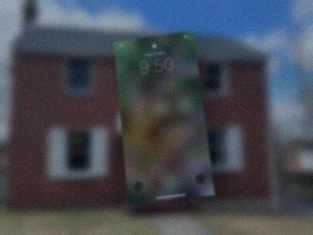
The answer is 9:50
